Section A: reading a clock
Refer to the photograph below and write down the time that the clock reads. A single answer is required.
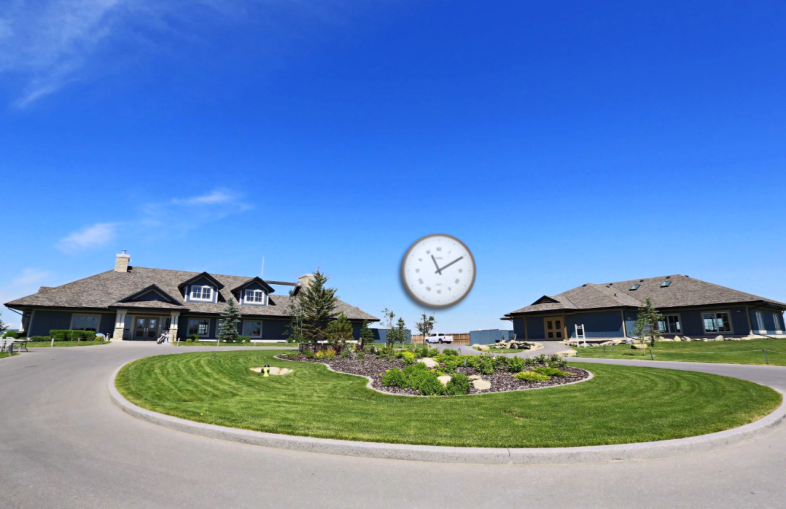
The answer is 11:10
